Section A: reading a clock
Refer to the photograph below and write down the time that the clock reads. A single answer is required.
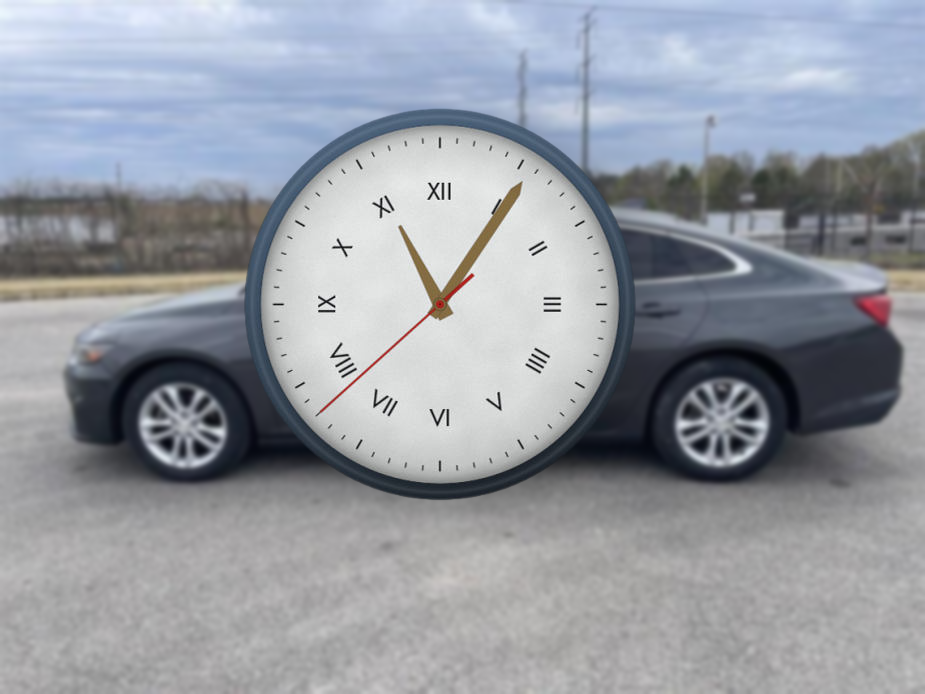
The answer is 11:05:38
